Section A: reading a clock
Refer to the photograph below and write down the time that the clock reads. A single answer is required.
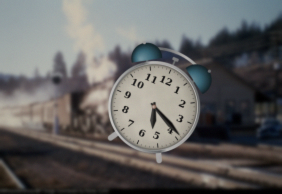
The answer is 5:19
